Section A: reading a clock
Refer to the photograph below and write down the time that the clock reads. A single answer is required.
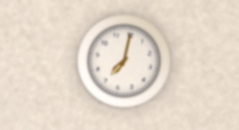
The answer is 7:00
